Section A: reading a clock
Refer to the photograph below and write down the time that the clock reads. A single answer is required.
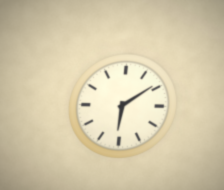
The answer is 6:09
